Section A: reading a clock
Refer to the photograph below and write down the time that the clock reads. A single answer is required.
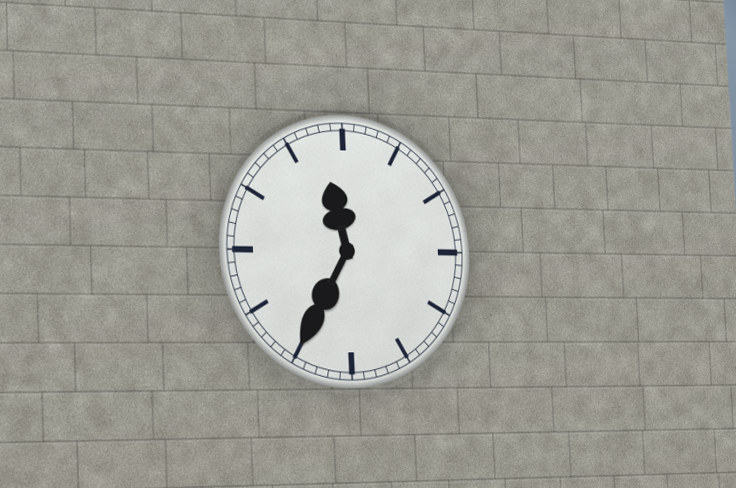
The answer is 11:35
